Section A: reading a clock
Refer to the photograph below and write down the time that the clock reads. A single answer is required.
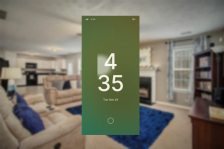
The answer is 4:35
